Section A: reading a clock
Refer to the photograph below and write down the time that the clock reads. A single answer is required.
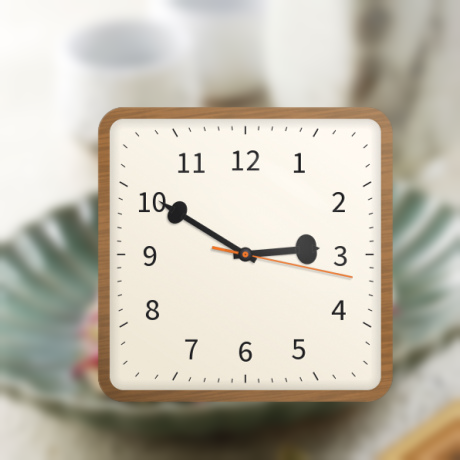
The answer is 2:50:17
